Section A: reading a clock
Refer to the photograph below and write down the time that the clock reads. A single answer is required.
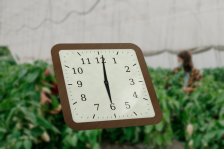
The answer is 6:01
